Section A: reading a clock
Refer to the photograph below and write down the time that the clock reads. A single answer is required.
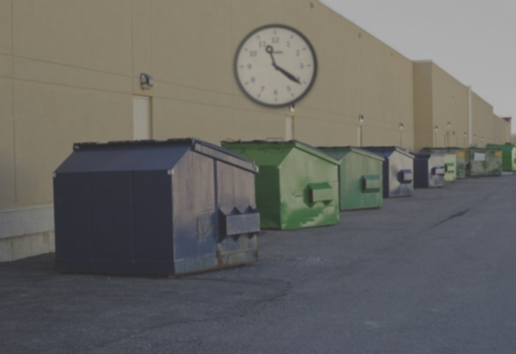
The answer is 11:21
